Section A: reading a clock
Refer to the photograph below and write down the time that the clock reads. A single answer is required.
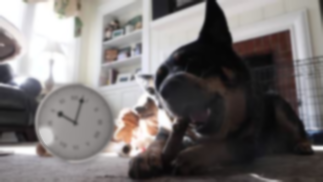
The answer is 10:03
